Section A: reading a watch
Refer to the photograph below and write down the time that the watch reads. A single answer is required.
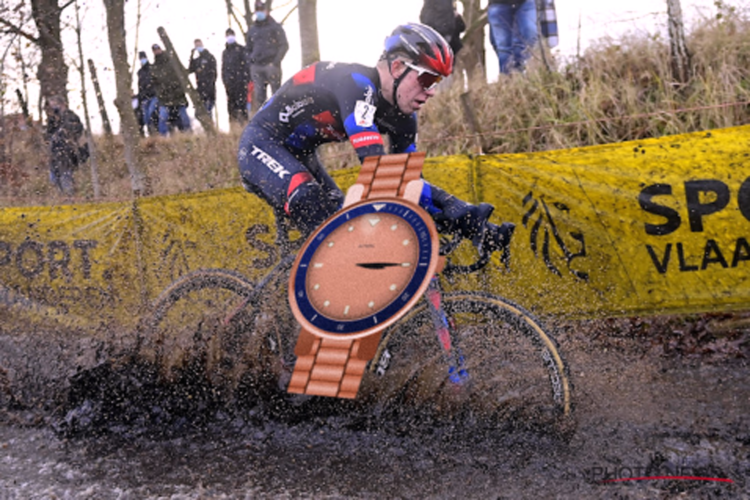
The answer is 3:15
